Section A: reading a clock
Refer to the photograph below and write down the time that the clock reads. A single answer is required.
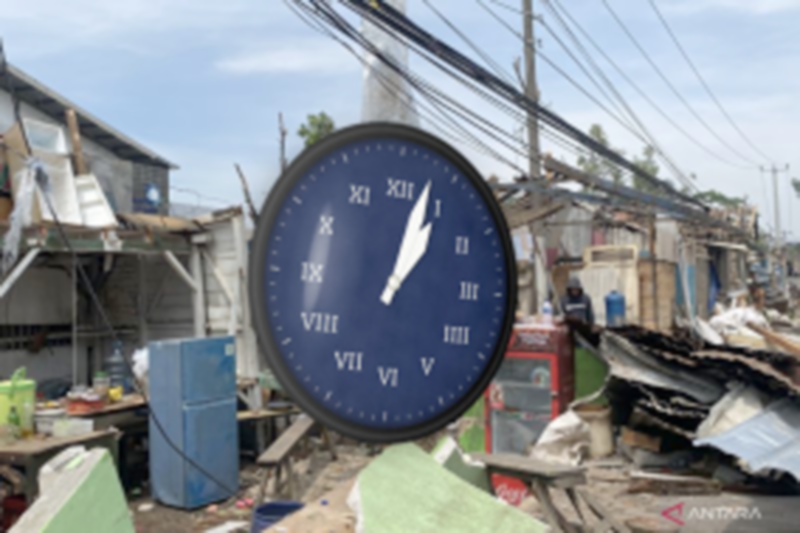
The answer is 1:03
